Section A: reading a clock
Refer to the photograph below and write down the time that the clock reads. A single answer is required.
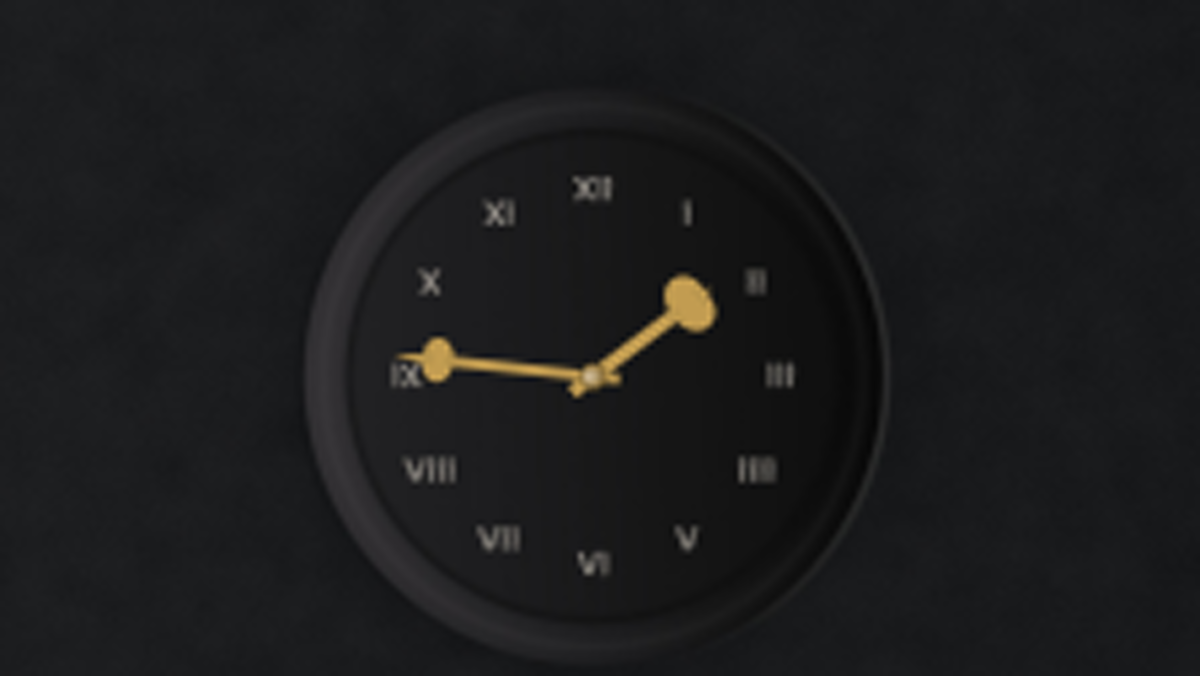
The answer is 1:46
